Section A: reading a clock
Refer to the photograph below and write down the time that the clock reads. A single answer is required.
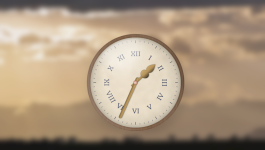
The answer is 1:34
